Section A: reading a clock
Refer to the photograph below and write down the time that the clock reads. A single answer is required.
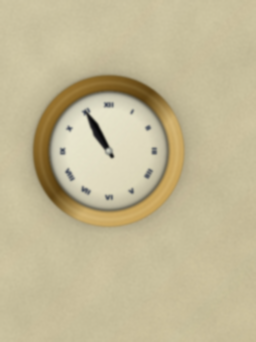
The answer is 10:55
